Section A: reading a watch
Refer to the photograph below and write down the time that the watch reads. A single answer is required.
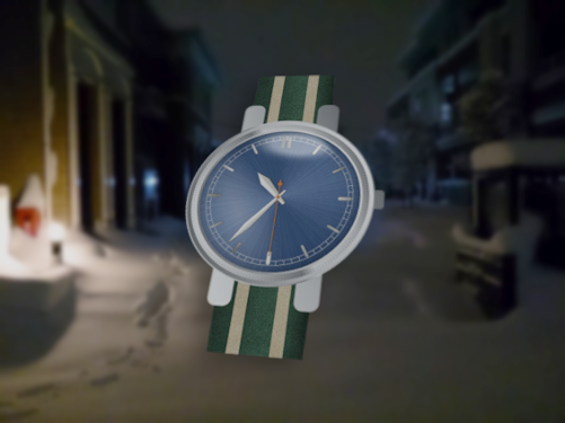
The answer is 10:36:30
